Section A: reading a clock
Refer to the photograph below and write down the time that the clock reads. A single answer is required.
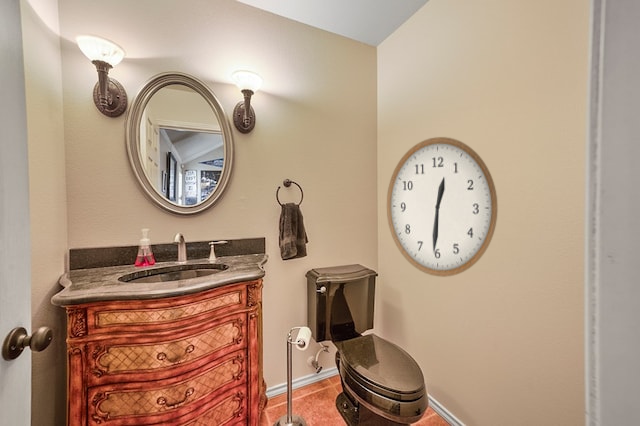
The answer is 12:31
